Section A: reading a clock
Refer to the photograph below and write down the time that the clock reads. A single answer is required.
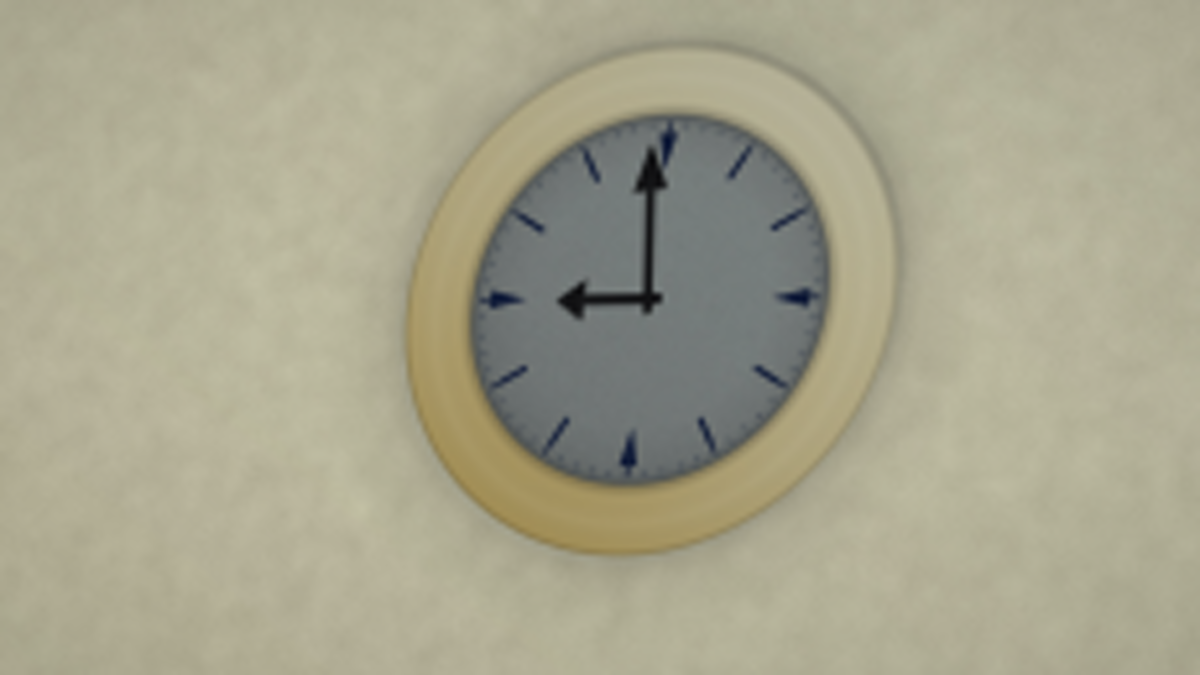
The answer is 8:59
